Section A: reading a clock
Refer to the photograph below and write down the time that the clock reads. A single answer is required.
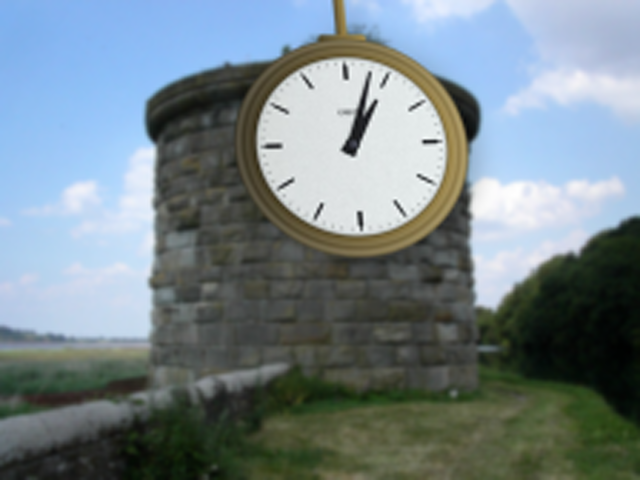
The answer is 1:03
